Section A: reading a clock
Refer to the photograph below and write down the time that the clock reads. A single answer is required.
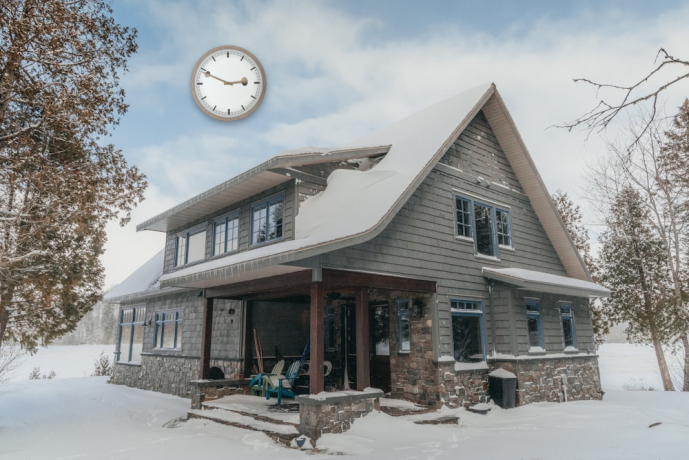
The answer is 2:49
